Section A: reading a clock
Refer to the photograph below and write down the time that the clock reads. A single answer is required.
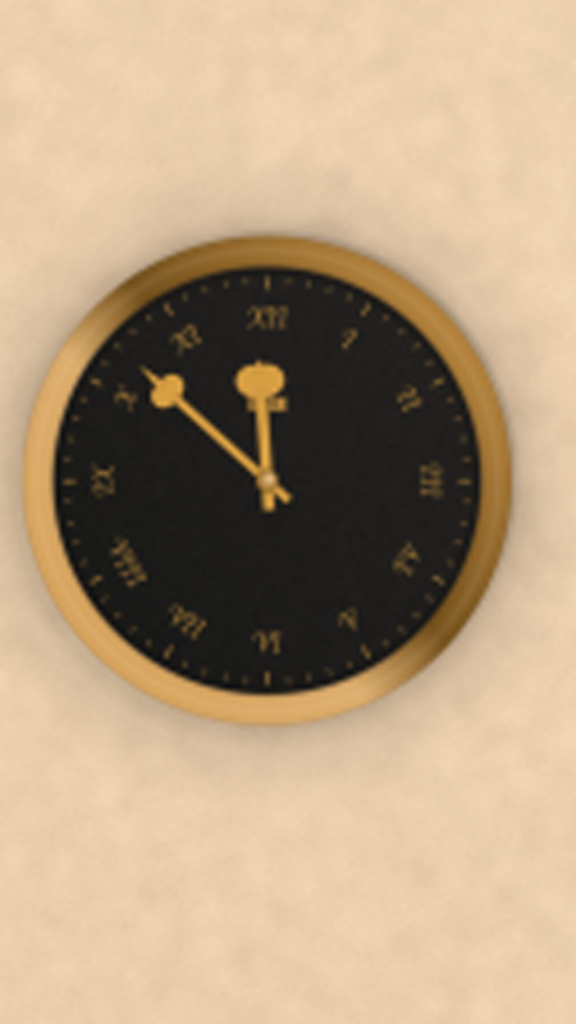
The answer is 11:52
